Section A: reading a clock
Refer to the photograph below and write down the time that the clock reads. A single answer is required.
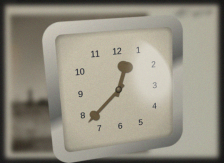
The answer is 12:38
